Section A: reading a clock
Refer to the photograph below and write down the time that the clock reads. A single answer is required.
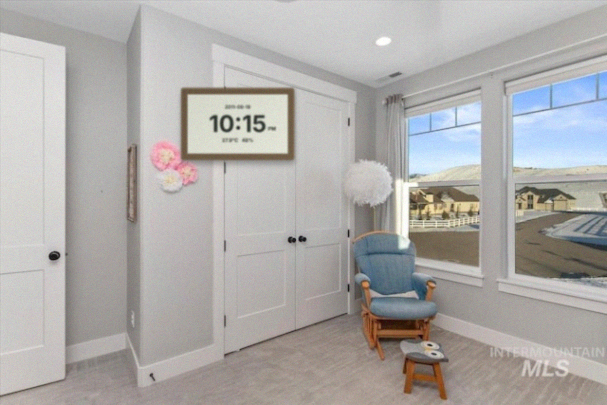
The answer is 10:15
